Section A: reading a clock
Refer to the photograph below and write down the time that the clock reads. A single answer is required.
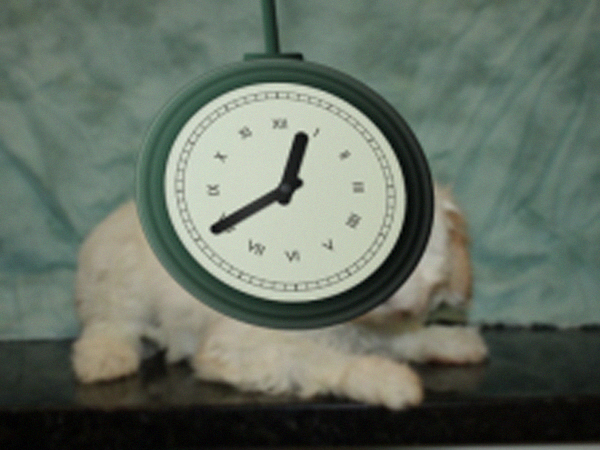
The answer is 12:40
